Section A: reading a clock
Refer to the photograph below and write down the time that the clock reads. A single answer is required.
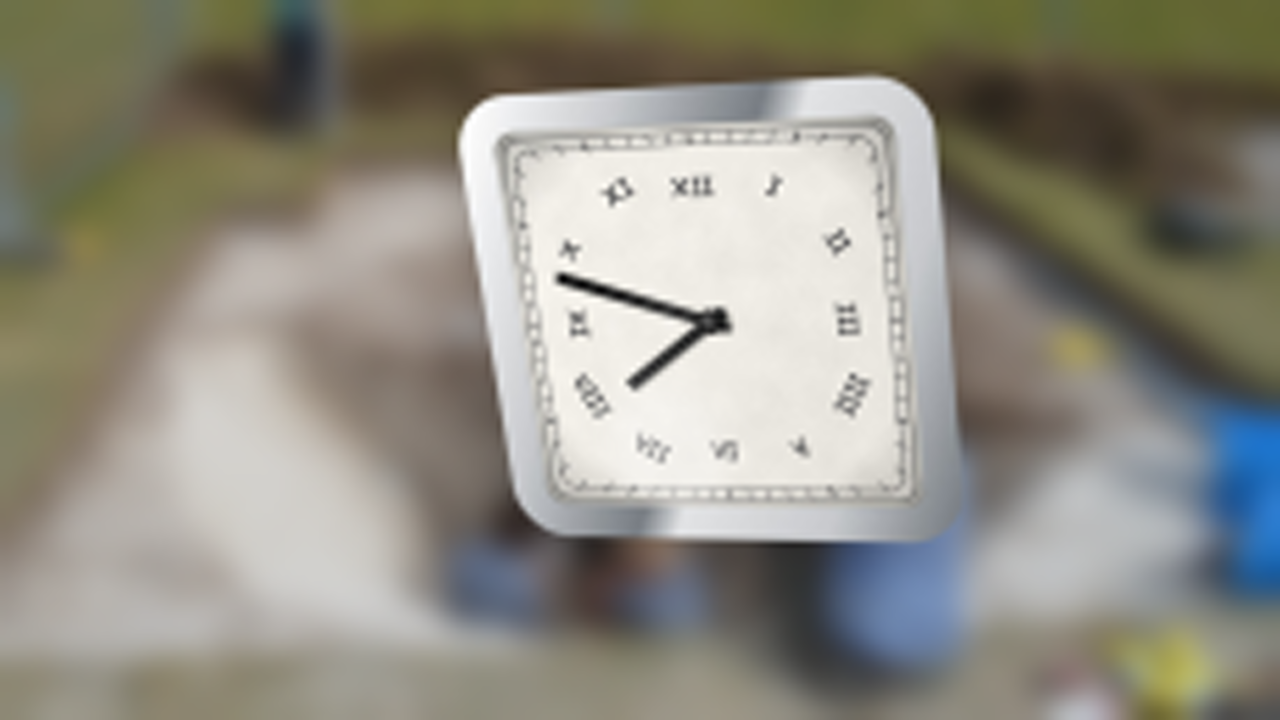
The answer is 7:48
